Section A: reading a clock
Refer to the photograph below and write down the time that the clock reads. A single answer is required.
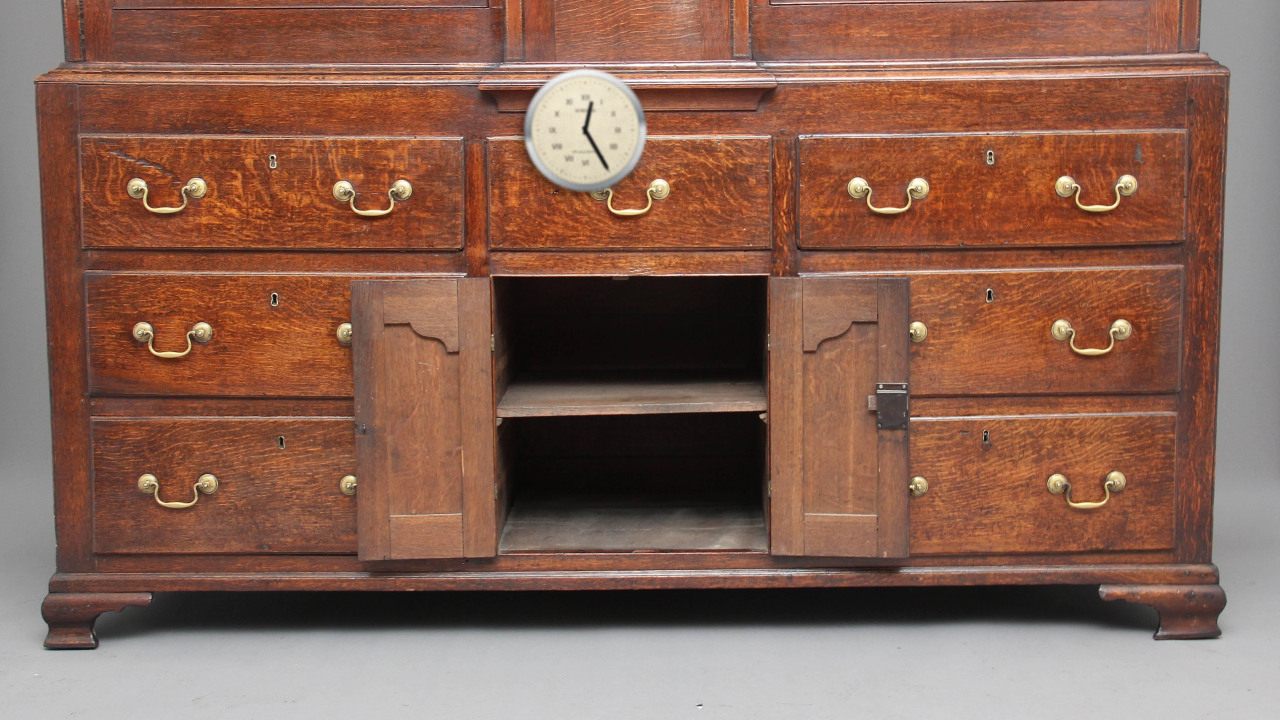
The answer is 12:25
